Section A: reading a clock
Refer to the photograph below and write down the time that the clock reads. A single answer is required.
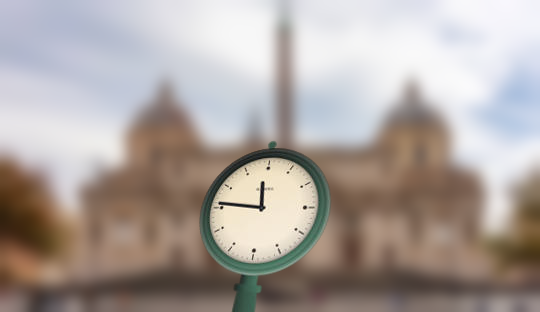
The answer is 11:46
